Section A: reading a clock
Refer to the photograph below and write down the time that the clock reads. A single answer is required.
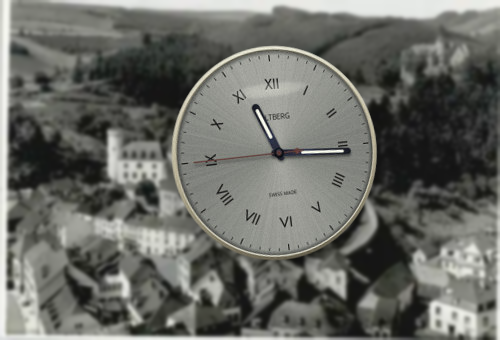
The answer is 11:15:45
